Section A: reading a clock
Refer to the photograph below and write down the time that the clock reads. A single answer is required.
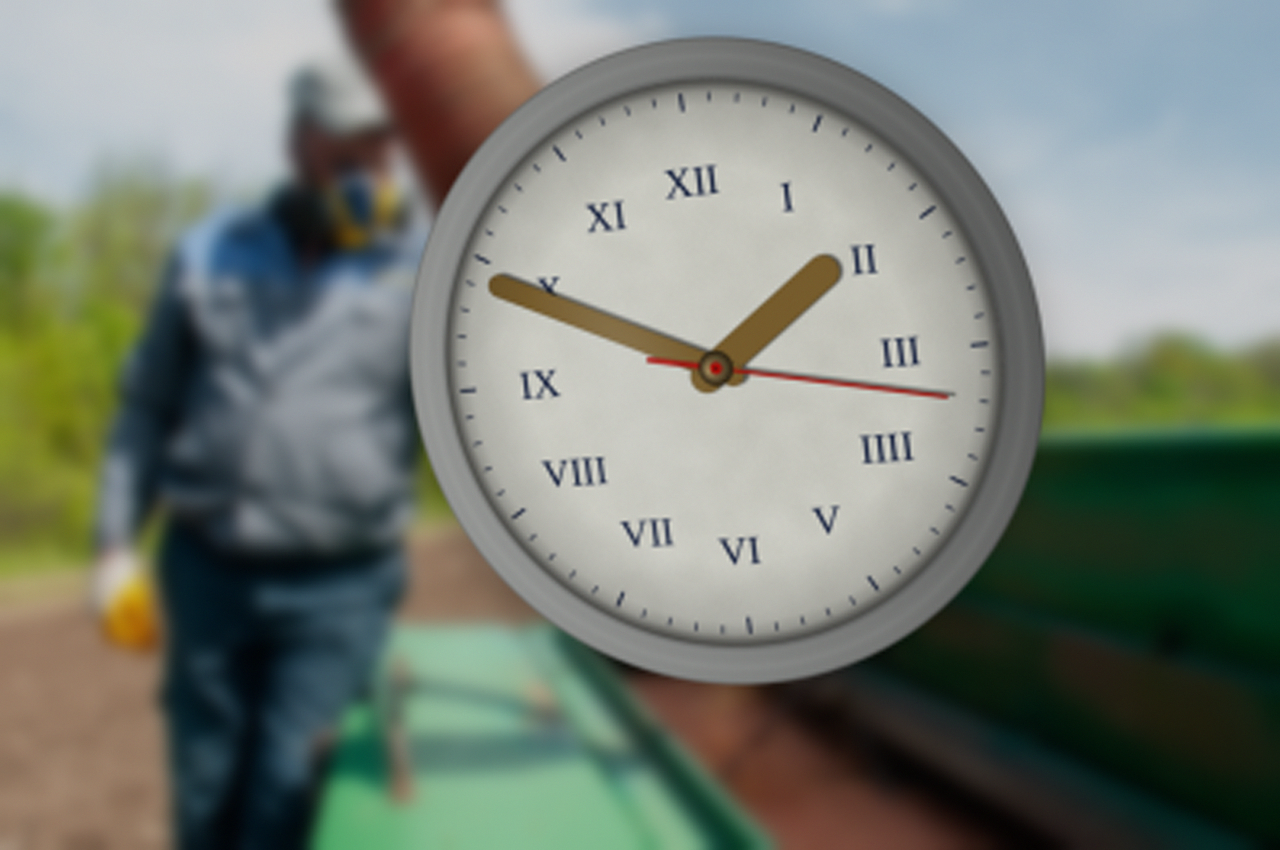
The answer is 1:49:17
